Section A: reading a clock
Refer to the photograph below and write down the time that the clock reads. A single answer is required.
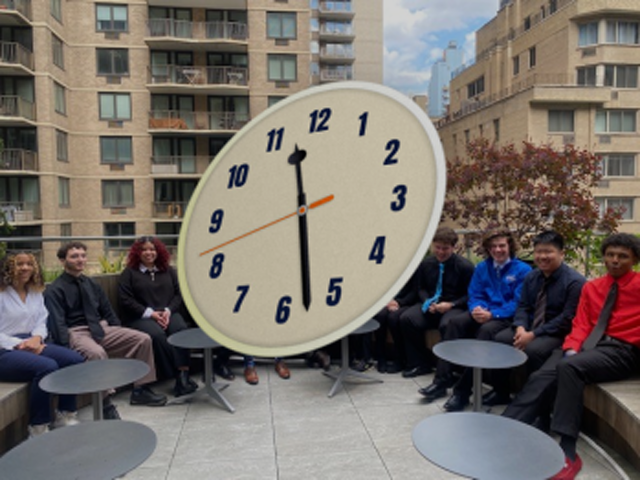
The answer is 11:27:42
